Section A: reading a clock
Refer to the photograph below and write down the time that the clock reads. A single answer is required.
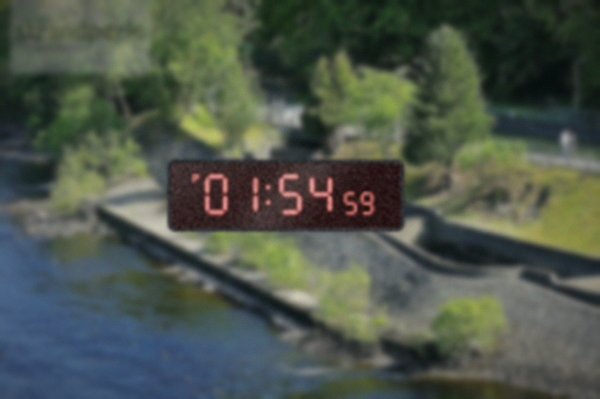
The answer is 1:54:59
